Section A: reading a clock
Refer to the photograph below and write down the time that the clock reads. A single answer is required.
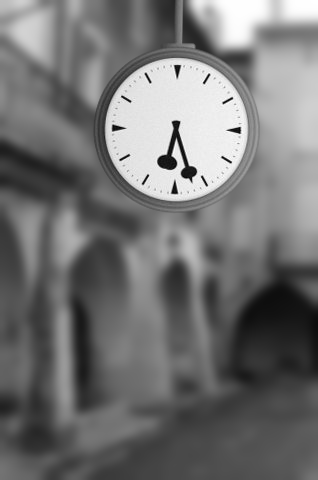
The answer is 6:27
